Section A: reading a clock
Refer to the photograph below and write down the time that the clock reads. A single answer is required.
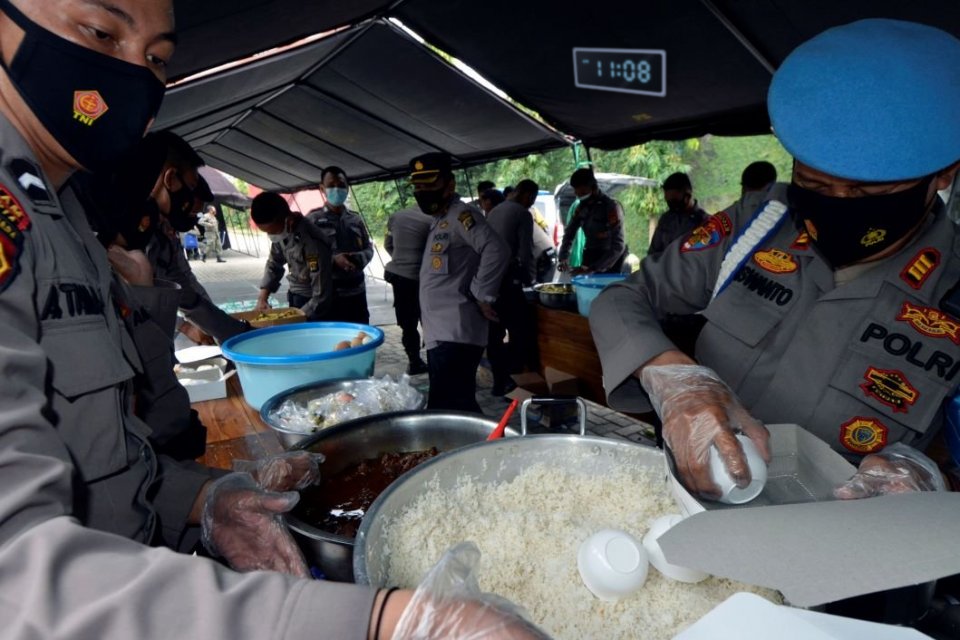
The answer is 11:08
